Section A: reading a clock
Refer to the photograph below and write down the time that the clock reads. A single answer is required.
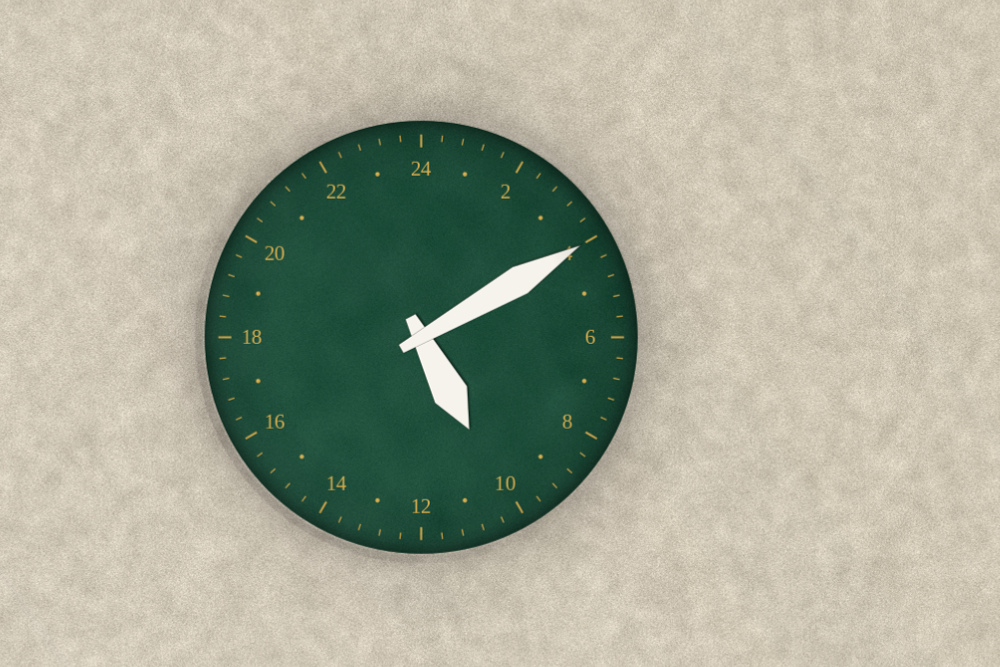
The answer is 10:10
